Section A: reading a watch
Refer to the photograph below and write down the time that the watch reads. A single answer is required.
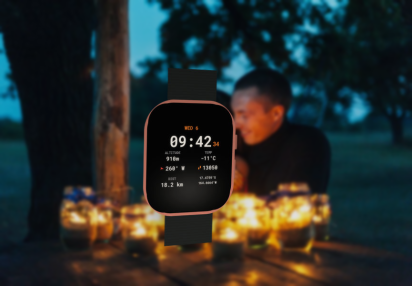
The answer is 9:42
